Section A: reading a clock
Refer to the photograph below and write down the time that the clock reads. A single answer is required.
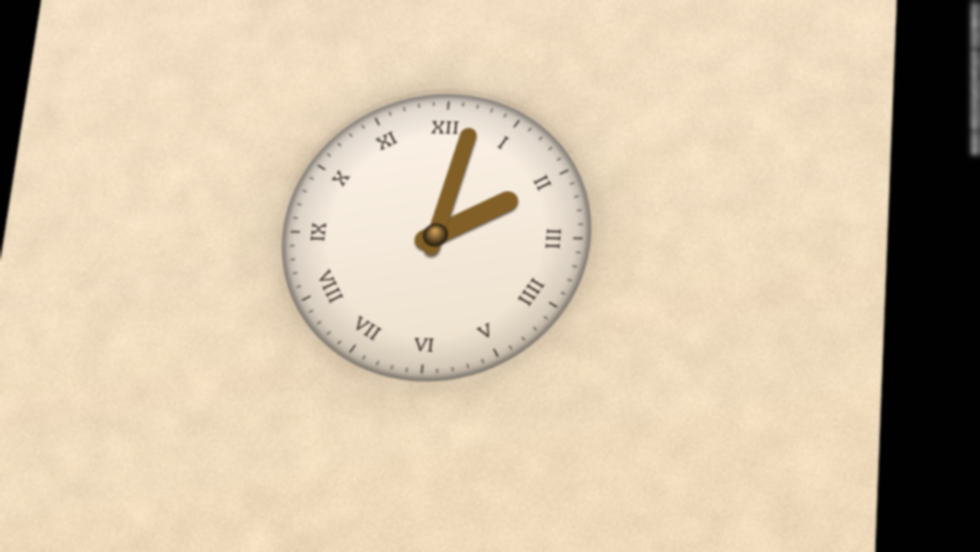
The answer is 2:02
